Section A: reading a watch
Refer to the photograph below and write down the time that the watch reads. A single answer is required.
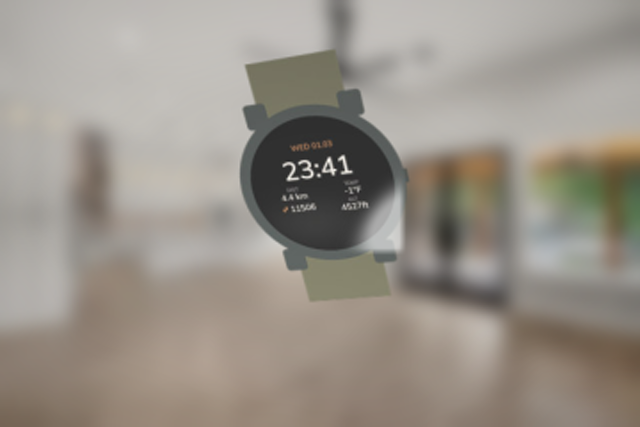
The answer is 23:41
